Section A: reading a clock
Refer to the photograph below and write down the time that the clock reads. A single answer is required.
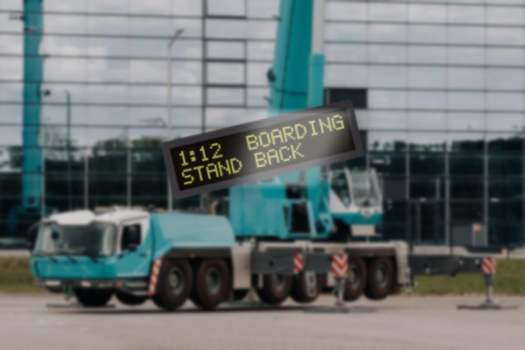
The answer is 1:12
